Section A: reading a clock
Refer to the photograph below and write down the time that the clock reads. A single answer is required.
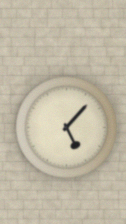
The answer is 5:07
